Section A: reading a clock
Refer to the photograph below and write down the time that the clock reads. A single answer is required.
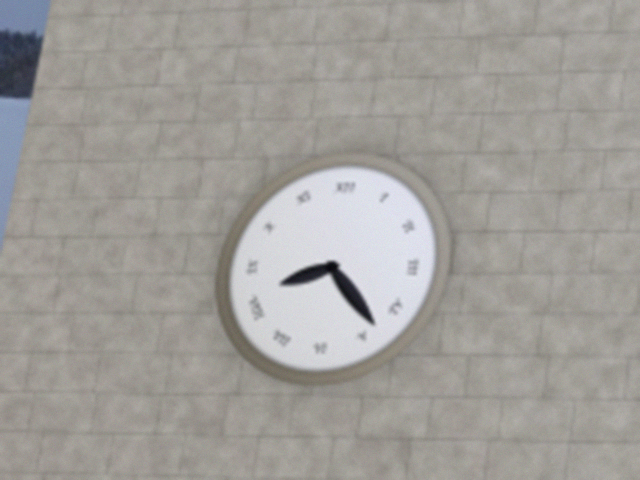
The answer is 8:23
